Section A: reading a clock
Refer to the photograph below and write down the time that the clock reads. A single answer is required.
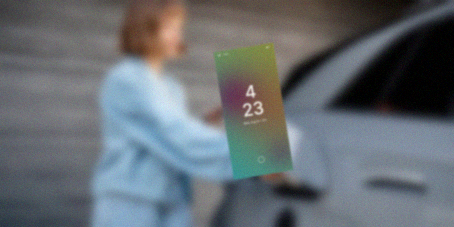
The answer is 4:23
